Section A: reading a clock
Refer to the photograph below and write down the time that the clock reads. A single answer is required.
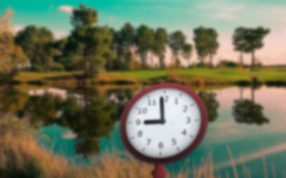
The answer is 8:59
